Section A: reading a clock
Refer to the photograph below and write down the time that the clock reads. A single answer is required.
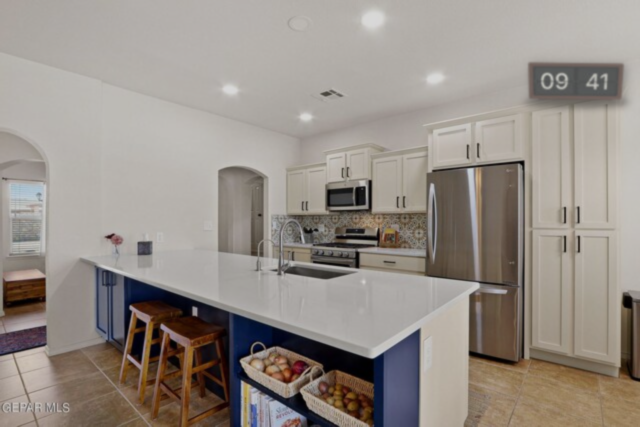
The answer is 9:41
